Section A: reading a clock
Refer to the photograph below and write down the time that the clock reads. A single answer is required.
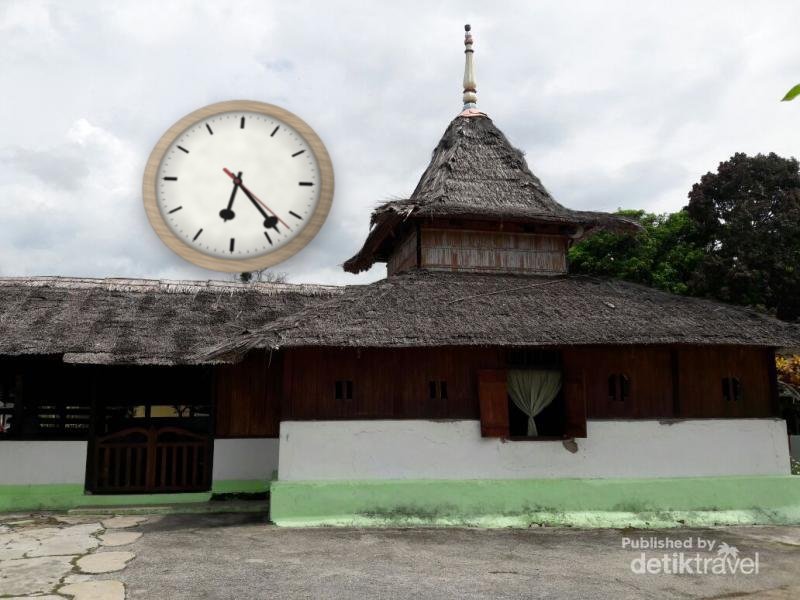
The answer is 6:23:22
